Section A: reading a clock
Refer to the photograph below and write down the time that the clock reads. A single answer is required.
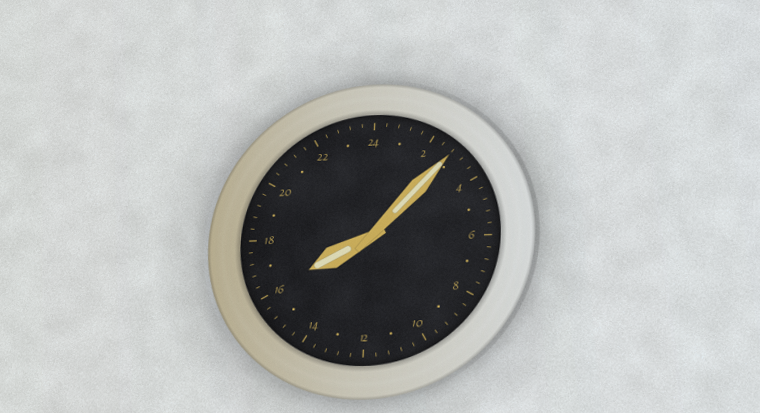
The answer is 16:07
